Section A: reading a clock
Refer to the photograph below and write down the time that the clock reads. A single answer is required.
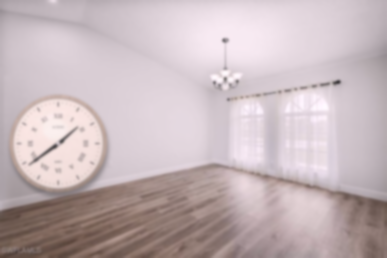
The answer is 1:39
